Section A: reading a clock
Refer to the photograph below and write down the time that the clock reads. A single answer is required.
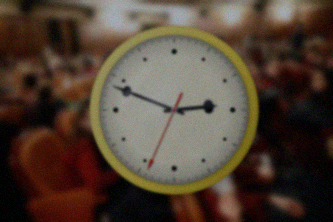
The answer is 2:48:34
